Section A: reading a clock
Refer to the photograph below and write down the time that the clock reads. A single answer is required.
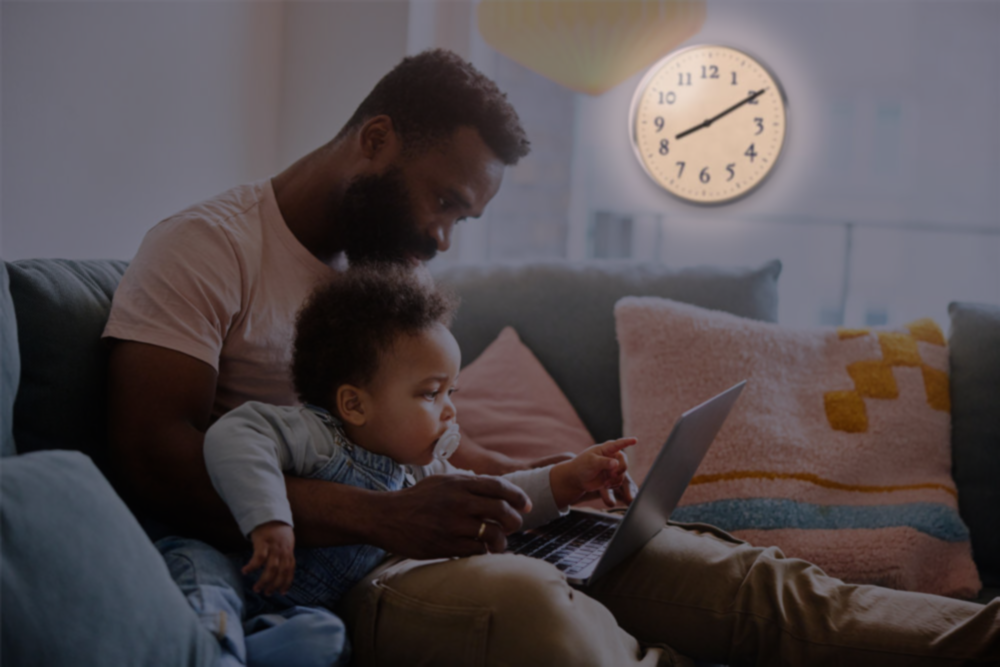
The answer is 8:10
